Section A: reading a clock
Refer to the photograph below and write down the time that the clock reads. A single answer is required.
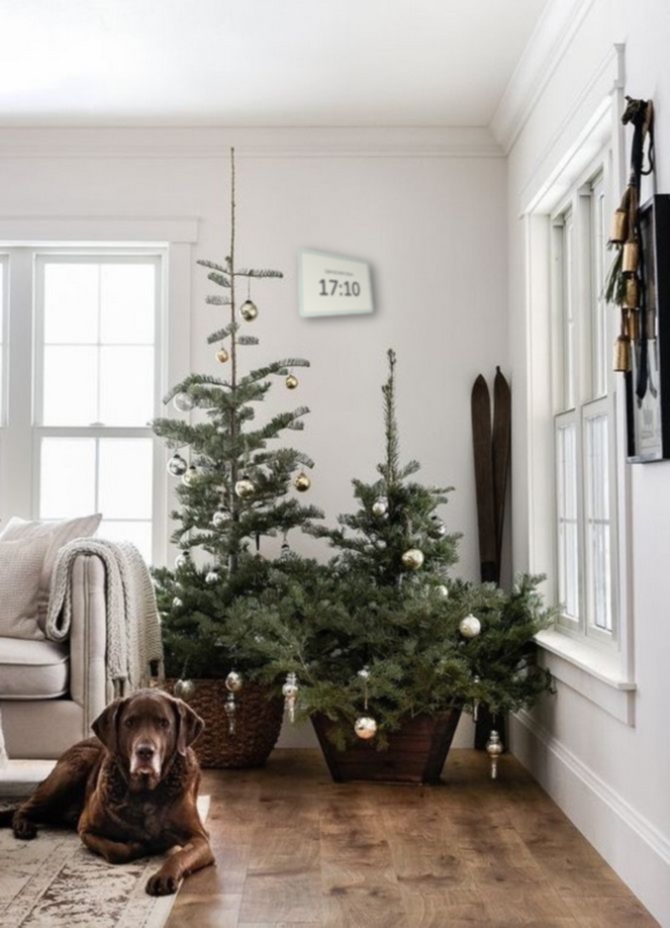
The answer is 17:10
